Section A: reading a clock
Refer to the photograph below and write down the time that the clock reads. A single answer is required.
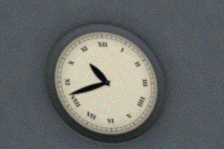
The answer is 10:42
